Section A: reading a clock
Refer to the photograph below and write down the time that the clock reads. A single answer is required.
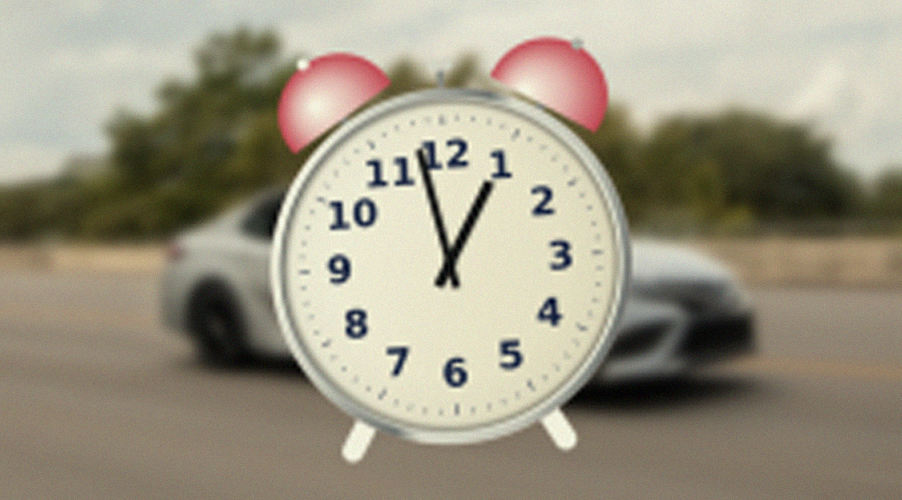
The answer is 12:58
